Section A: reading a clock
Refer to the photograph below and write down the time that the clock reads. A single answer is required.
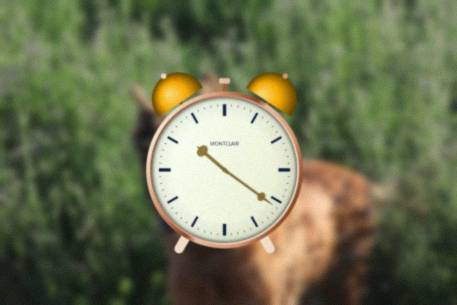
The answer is 10:21
